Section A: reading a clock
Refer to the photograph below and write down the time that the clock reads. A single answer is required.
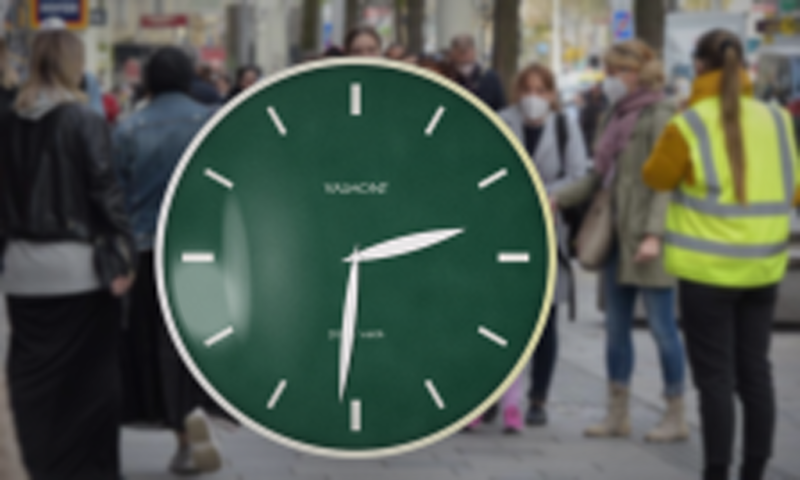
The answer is 2:31
